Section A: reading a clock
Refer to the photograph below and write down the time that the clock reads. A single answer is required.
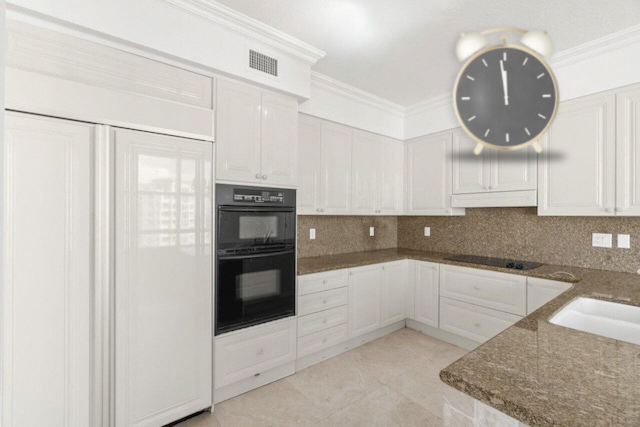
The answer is 11:59
